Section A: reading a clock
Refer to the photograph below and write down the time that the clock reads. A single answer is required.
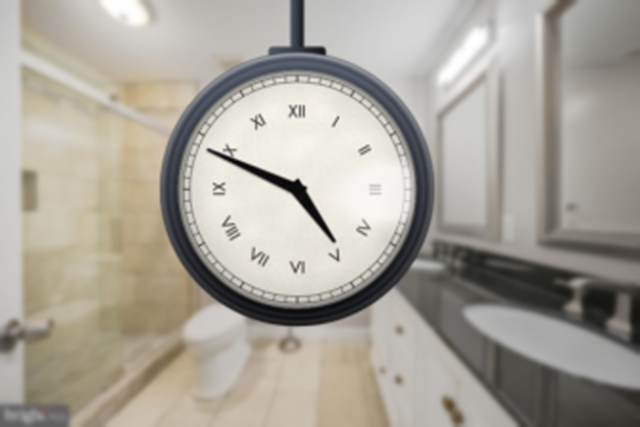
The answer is 4:49
